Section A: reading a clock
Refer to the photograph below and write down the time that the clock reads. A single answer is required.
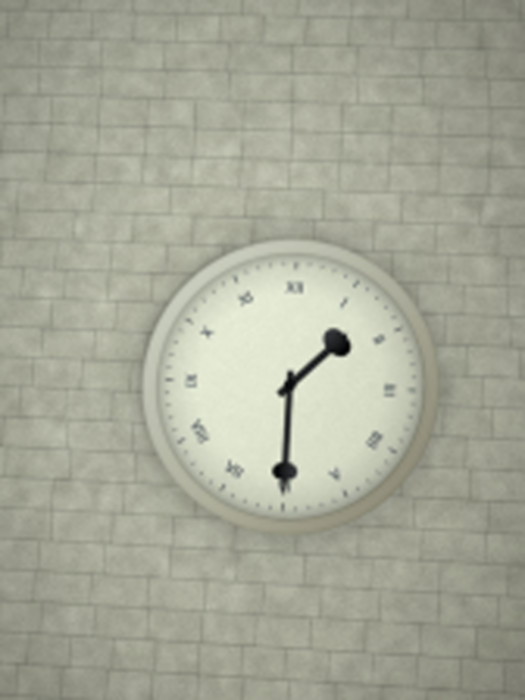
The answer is 1:30
